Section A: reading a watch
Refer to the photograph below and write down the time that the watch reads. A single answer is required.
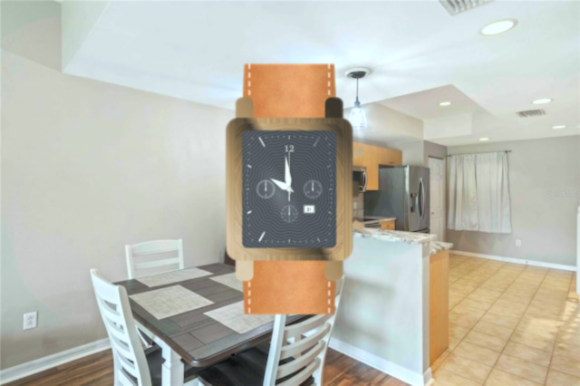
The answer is 9:59
